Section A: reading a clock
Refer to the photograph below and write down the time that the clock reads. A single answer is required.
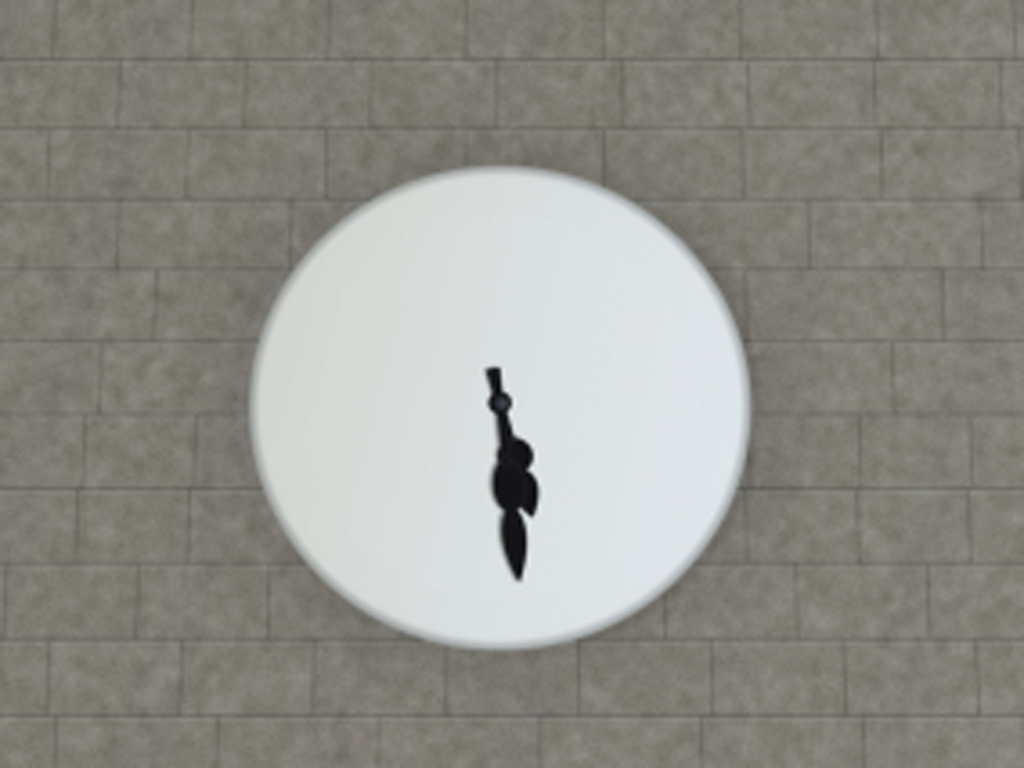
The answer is 5:29
